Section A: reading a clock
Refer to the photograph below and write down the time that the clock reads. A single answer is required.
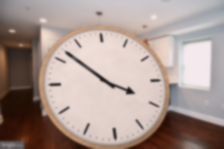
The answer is 3:52
